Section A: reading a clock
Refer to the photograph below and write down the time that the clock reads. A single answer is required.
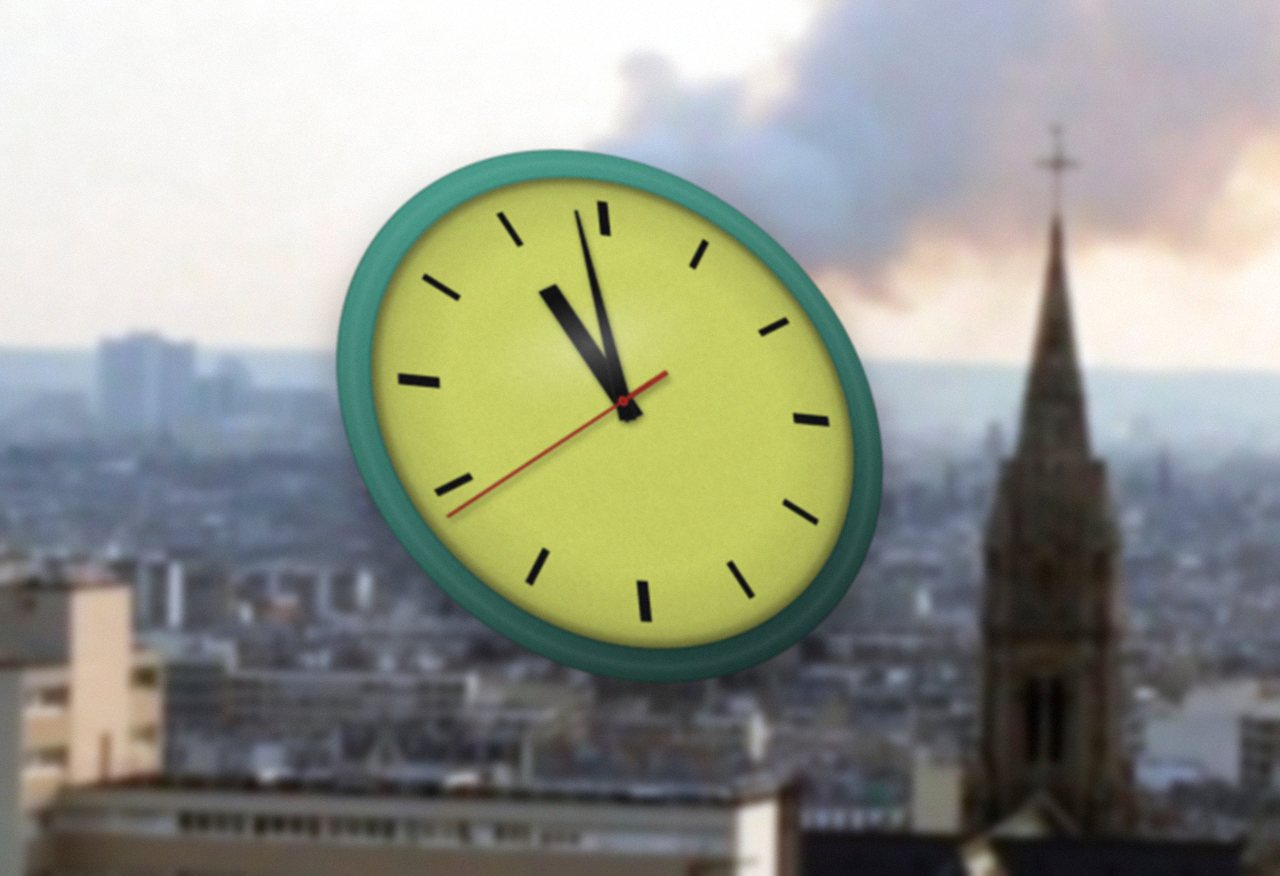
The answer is 10:58:39
